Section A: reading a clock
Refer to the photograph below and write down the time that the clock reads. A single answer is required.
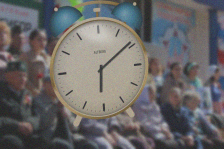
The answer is 6:09
